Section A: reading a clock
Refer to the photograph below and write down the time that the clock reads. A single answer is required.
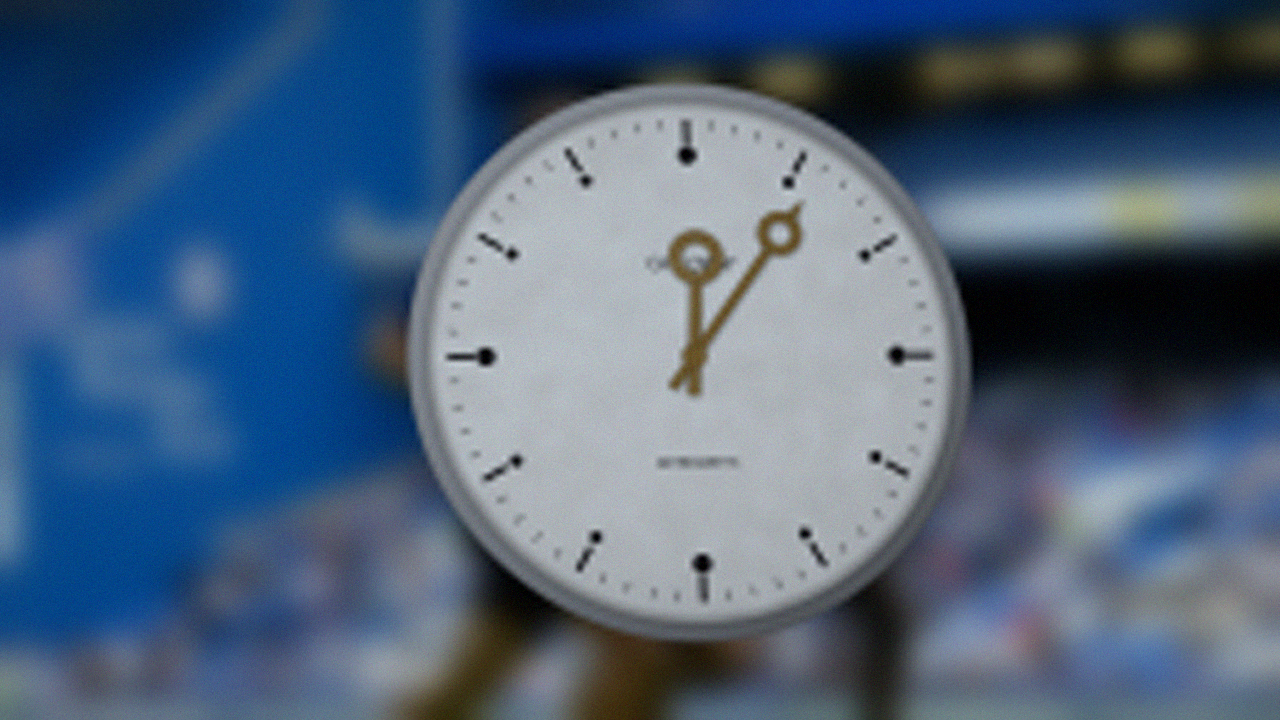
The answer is 12:06
